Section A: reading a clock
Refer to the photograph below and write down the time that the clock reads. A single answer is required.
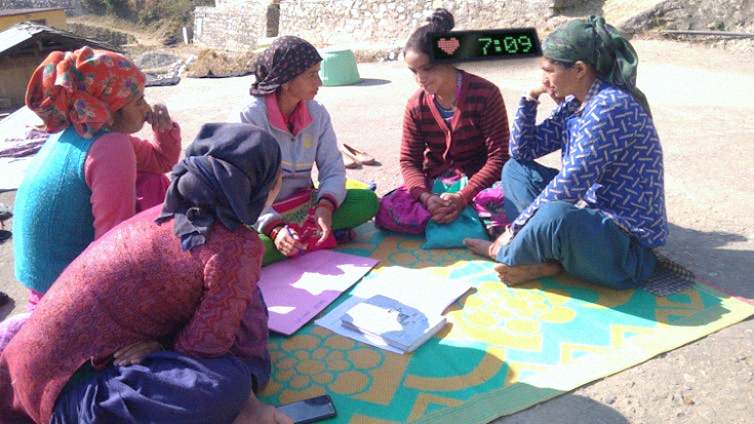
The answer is 7:09
